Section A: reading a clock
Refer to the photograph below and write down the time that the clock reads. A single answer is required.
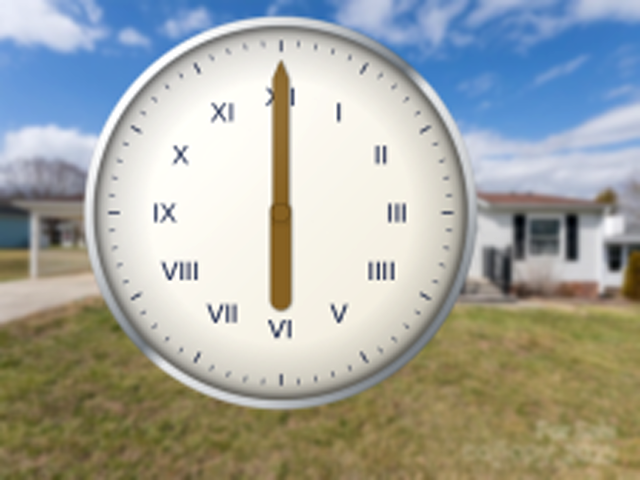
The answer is 6:00
